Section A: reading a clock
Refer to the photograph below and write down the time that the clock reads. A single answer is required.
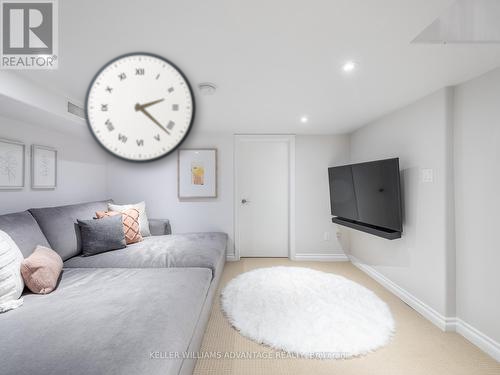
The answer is 2:22
